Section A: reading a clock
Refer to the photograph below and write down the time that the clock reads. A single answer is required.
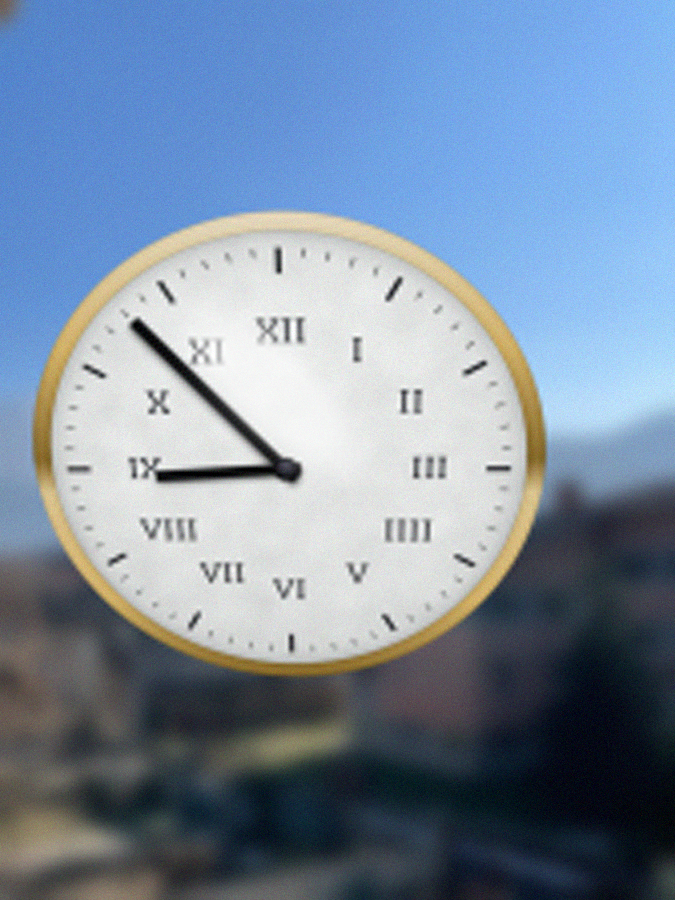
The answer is 8:53
